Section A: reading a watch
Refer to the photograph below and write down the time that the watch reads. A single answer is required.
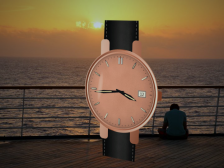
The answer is 3:44
